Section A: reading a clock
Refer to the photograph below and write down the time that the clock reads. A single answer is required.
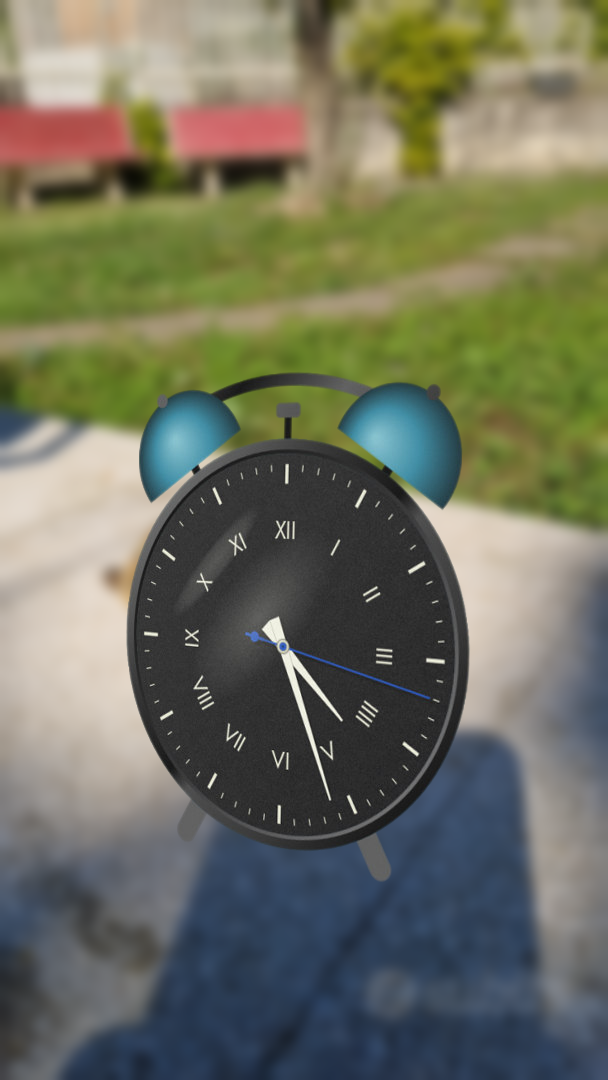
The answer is 4:26:17
